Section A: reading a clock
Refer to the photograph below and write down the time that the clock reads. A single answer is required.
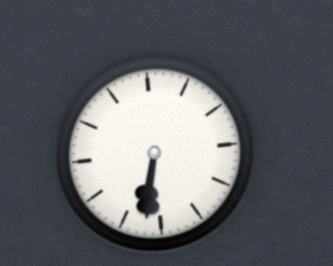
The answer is 6:32
